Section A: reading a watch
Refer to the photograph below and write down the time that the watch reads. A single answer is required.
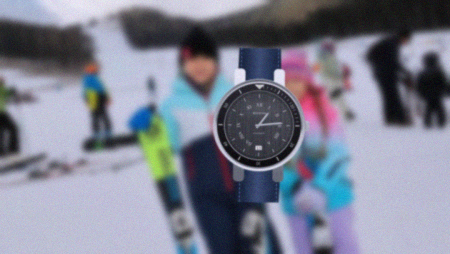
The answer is 1:14
